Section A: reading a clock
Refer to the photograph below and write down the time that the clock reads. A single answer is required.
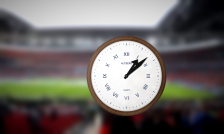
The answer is 1:08
